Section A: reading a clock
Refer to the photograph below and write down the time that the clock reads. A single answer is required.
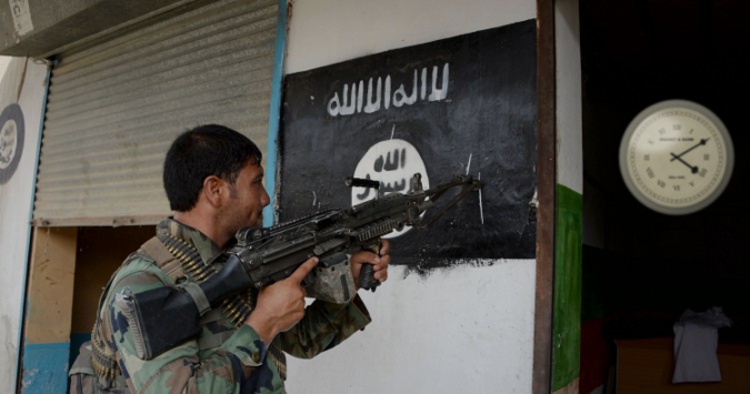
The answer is 4:10
